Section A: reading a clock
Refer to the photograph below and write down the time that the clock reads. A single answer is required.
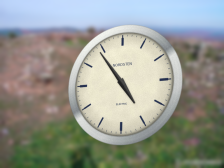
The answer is 4:54
